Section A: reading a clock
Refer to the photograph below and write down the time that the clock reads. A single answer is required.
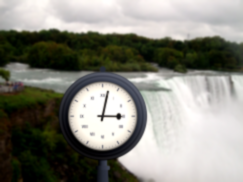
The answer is 3:02
